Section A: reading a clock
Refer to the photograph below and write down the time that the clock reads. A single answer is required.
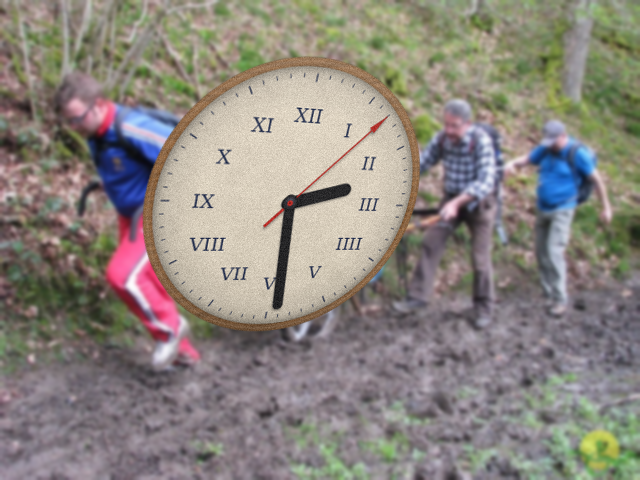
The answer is 2:29:07
